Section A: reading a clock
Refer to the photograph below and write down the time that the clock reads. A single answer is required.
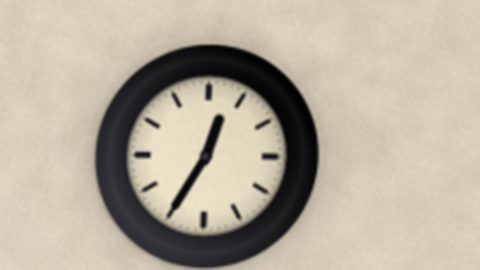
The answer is 12:35
